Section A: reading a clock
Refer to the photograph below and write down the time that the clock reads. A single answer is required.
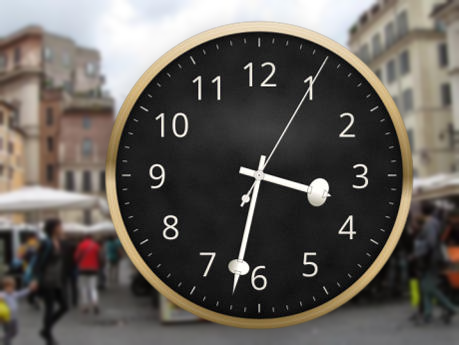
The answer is 3:32:05
